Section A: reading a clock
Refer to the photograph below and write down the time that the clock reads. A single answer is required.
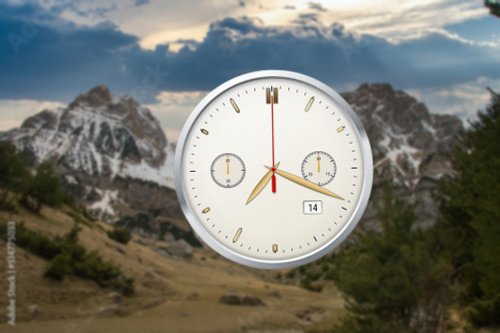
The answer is 7:19
